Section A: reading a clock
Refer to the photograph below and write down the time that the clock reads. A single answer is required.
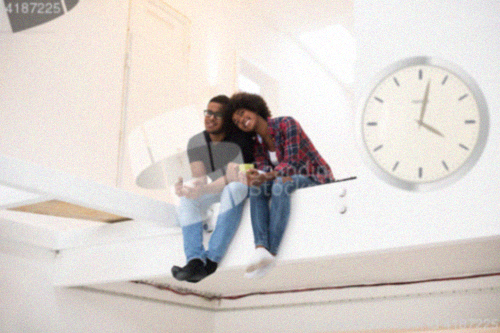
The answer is 4:02
